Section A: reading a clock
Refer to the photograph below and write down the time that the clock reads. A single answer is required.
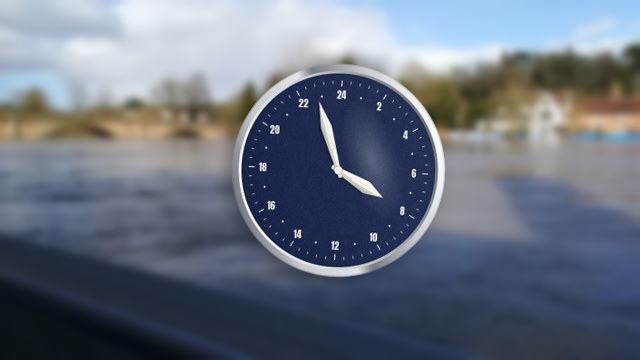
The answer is 7:57
